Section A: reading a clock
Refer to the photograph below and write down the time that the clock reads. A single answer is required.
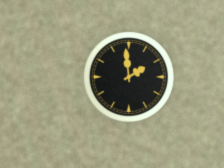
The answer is 1:59
